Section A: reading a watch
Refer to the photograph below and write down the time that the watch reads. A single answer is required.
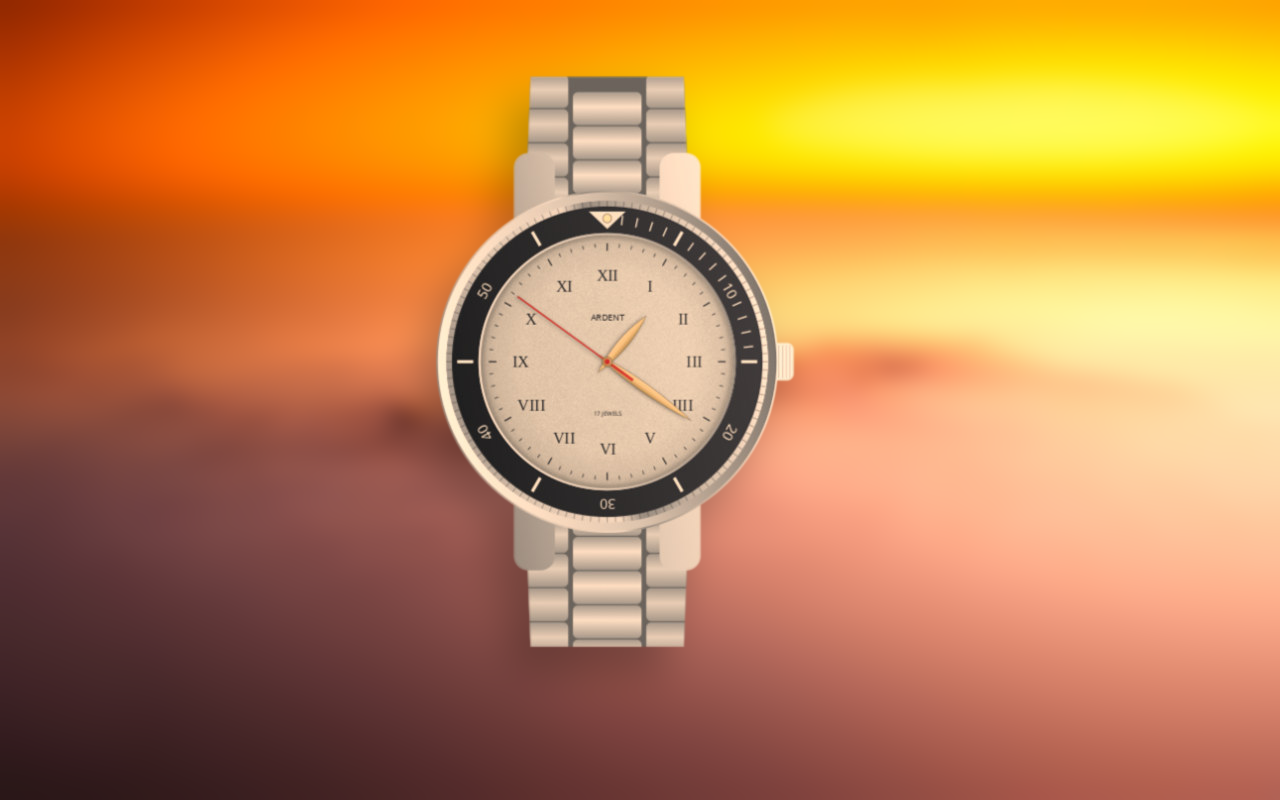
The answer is 1:20:51
